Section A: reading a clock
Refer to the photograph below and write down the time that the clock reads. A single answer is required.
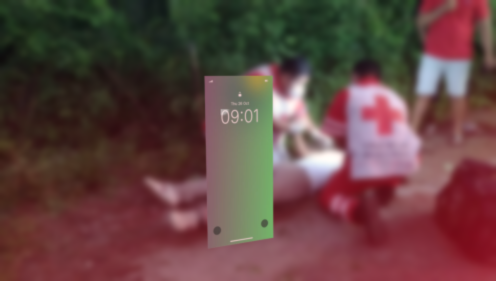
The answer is 9:01
